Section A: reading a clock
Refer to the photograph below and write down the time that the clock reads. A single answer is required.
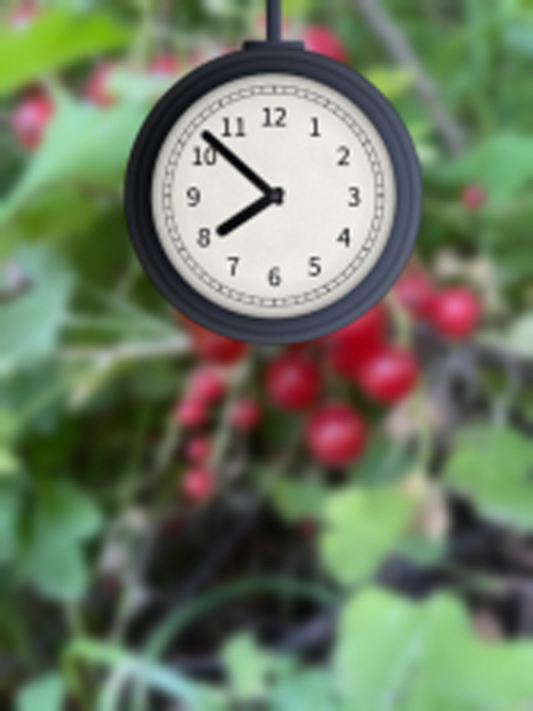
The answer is 7:52
